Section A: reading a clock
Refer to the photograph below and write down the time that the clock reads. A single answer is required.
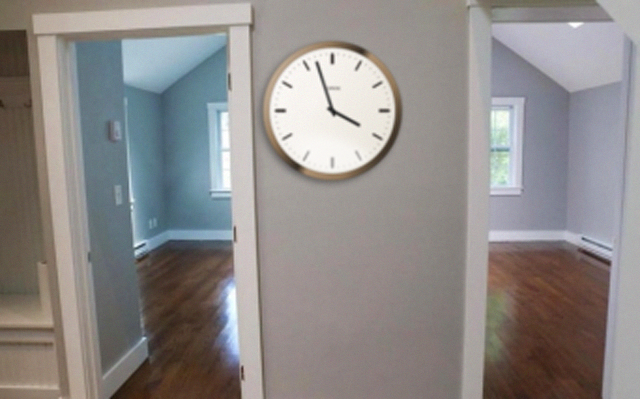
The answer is 3:57
